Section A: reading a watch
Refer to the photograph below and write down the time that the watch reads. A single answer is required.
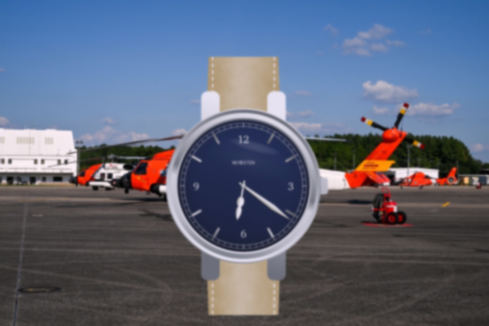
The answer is 6:21
